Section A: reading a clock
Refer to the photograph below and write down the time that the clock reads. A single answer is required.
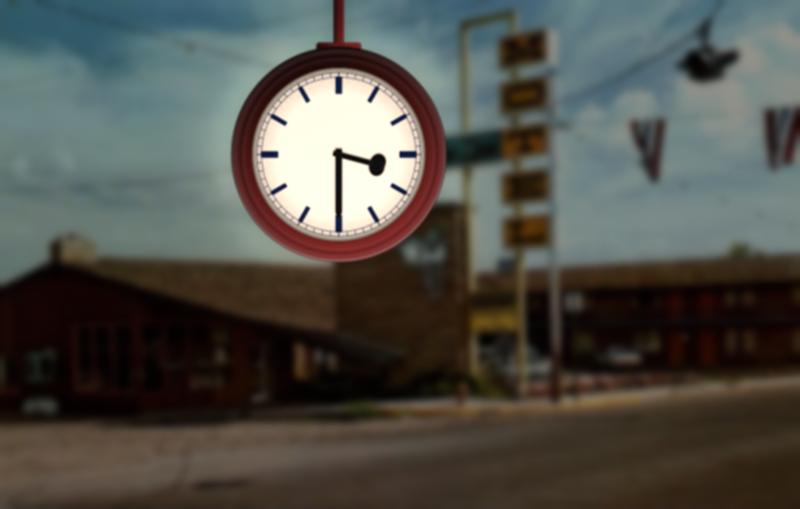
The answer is 3:30
